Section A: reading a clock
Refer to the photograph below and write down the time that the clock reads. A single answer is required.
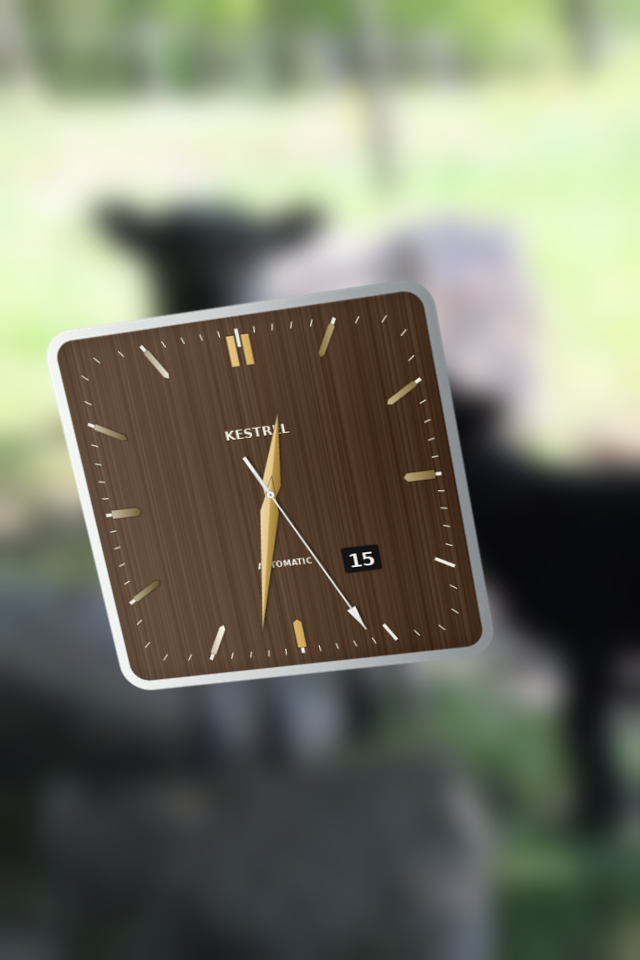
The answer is 12:32:26
